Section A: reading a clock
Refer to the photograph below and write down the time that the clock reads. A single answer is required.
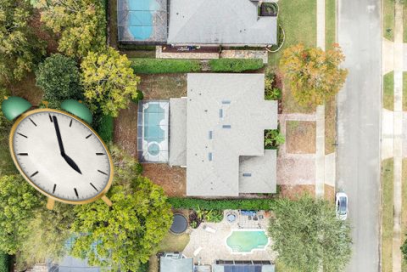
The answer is 5:01
